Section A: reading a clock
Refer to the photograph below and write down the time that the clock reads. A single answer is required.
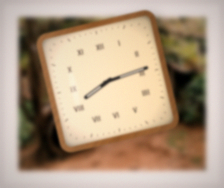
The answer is 8:14
